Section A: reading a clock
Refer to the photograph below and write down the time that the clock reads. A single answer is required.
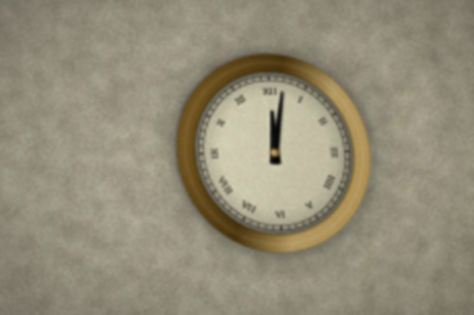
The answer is 12:02
